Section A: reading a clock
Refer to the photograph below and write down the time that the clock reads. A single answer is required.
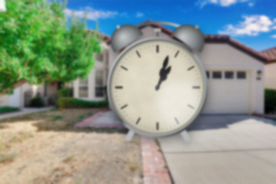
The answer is 1:03
